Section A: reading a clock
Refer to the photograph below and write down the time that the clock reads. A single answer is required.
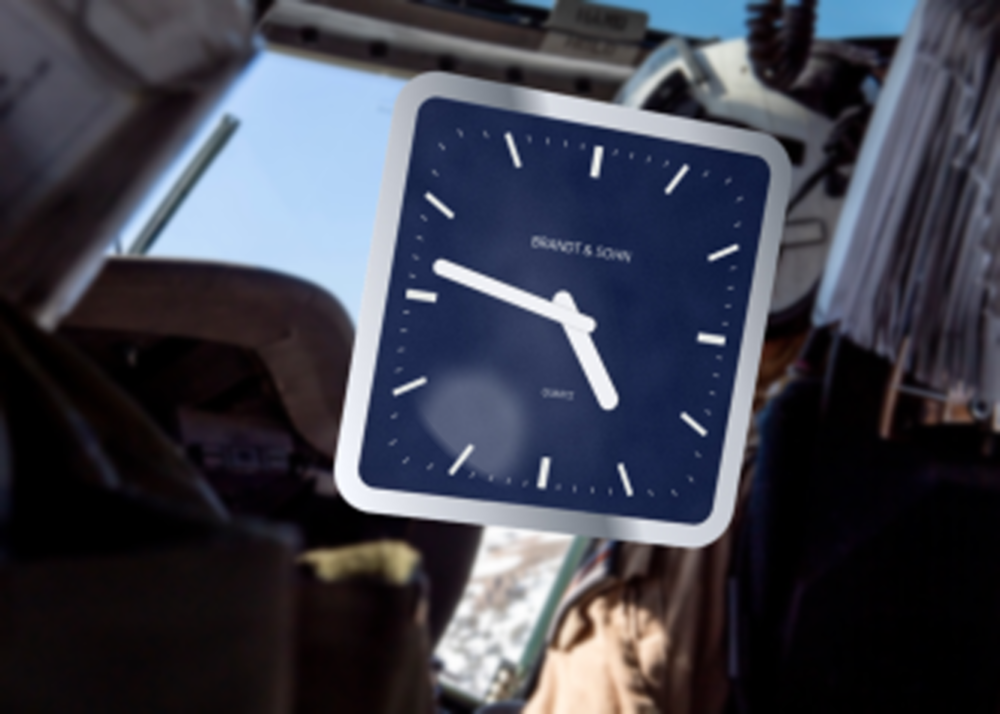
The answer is 4:47
